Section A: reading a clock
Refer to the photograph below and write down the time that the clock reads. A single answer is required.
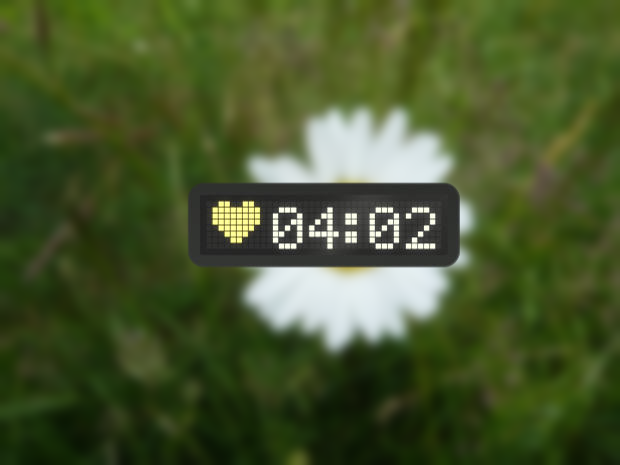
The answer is 4:02
